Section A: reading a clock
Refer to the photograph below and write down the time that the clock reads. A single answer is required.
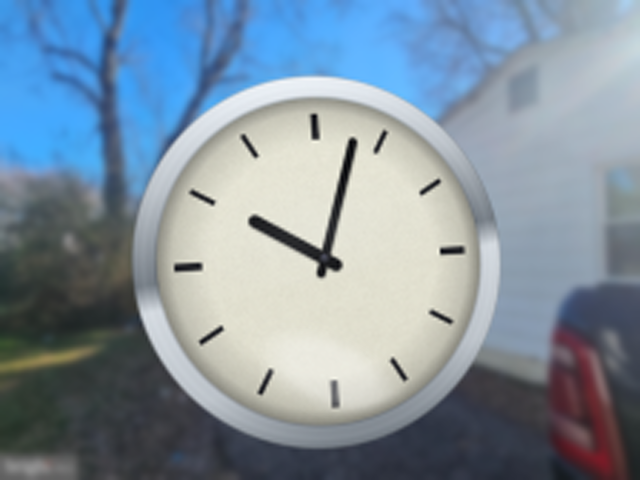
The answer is 10:03
